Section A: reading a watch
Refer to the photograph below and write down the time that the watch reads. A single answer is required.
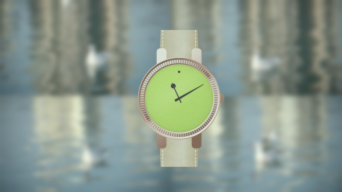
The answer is 11:10
